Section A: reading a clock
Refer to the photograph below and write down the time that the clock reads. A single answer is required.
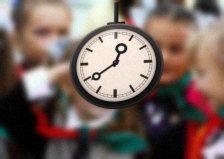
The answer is 12:39
